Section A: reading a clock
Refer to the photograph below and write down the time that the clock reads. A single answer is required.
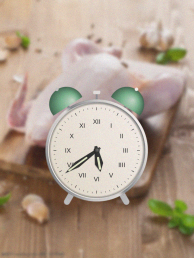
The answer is 5:39
